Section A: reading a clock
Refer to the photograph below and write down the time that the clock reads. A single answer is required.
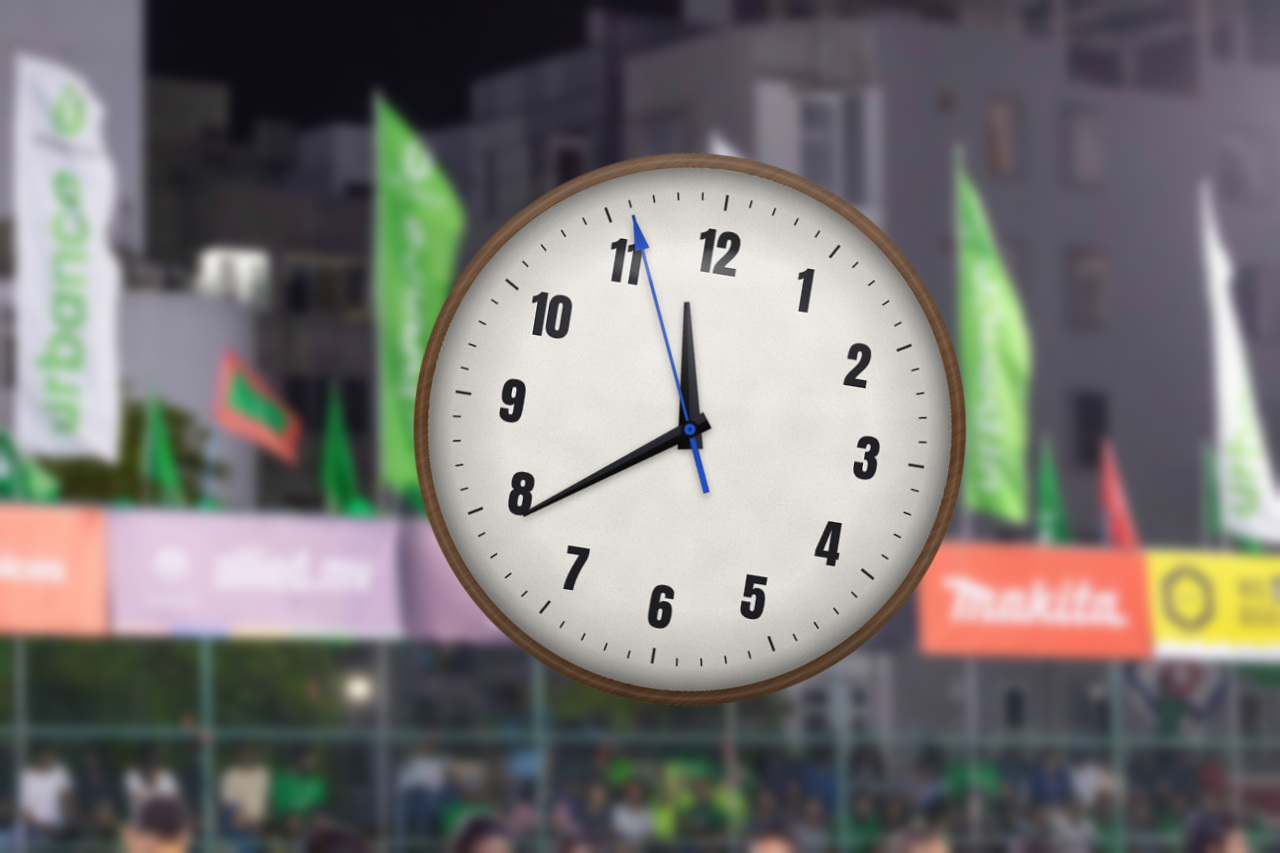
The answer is 11:38:56
